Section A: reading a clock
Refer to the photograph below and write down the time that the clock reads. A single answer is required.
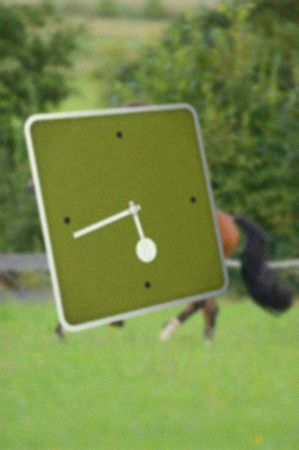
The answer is 5:43
